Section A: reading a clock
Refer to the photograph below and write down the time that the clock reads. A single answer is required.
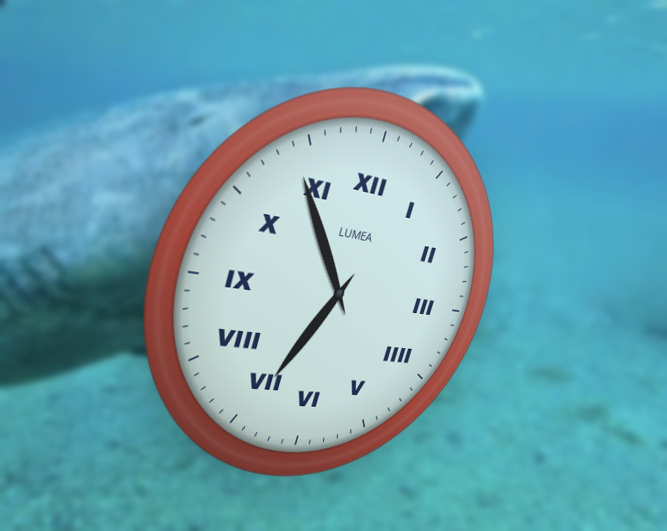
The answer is 6:54
